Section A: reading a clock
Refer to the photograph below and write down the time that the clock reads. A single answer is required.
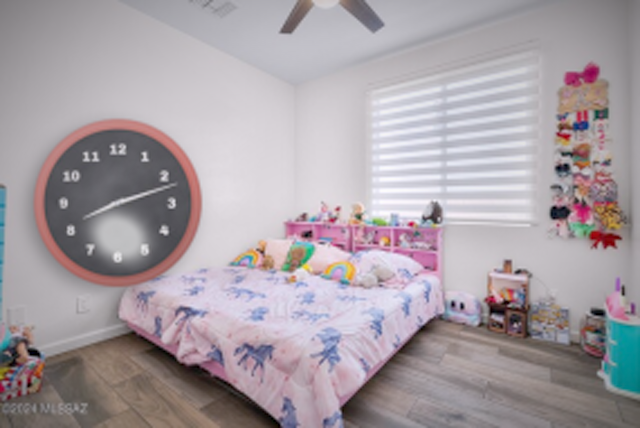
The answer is 8:12
